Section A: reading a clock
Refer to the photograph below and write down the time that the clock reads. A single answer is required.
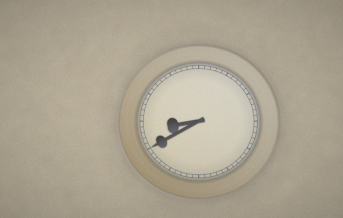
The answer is 8:40
